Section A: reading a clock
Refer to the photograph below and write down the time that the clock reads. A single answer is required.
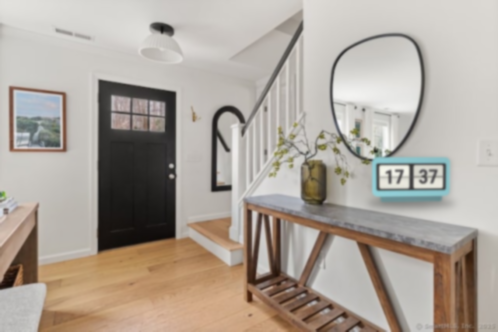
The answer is 17:37
